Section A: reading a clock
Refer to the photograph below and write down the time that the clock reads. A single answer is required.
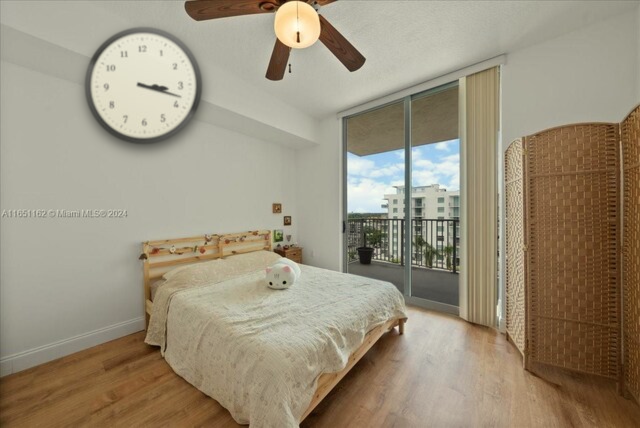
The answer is 3:18
